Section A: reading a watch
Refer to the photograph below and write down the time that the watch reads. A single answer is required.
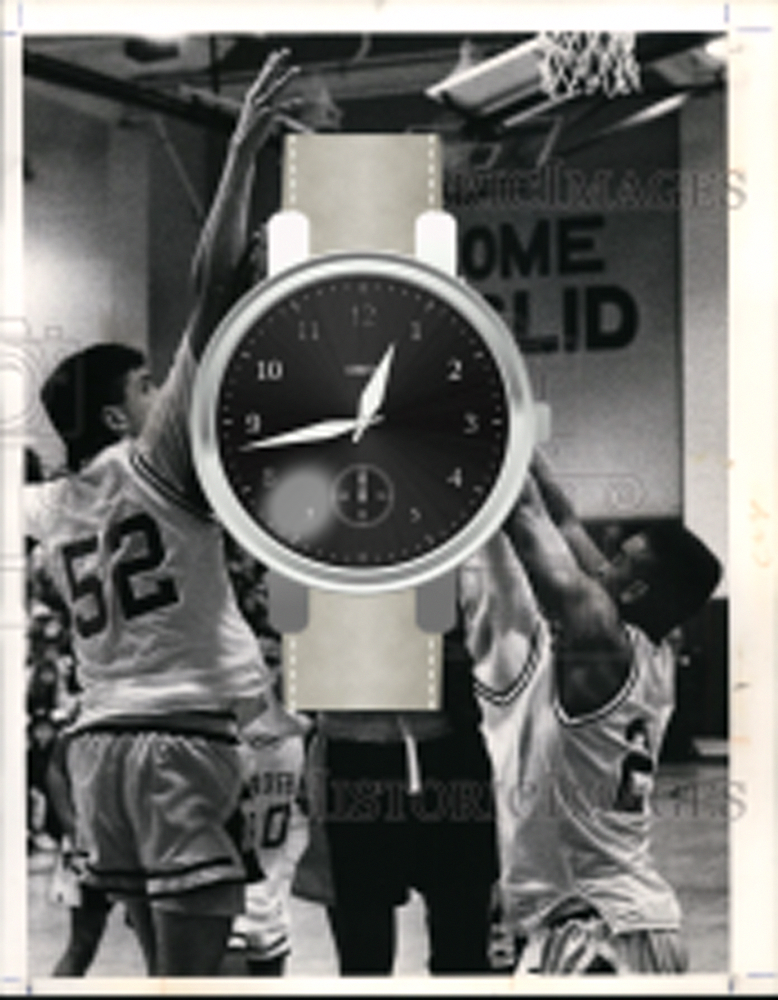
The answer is 12:43
